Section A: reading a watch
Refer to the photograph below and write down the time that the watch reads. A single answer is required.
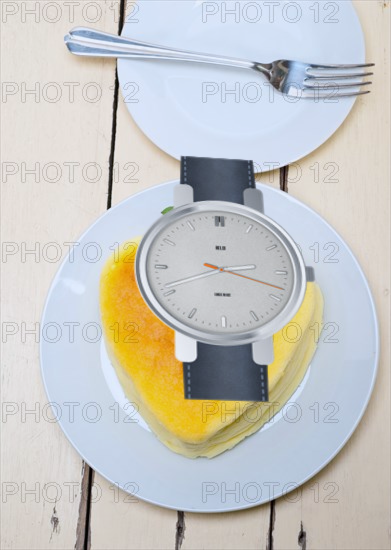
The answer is 2:41:18
